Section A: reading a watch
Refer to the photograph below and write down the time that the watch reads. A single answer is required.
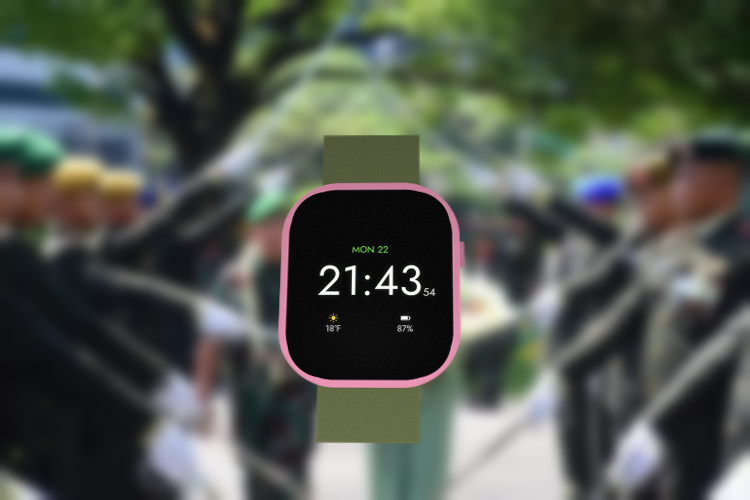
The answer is 21:43:54
